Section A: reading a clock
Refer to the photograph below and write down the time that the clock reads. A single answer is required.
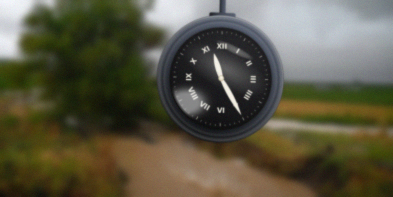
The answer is 11:25
